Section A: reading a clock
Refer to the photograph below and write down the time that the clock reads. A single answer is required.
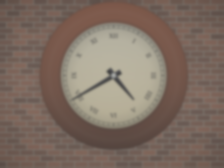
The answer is 4:40
